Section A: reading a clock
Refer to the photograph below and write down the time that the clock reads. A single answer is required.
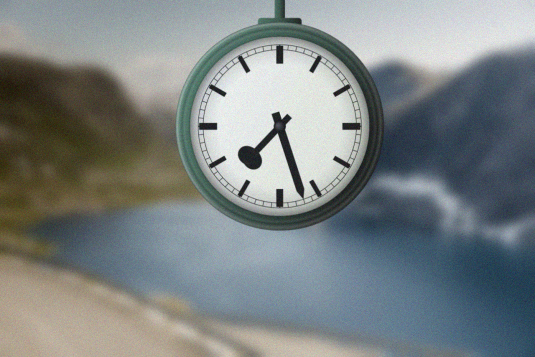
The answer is 7:27
